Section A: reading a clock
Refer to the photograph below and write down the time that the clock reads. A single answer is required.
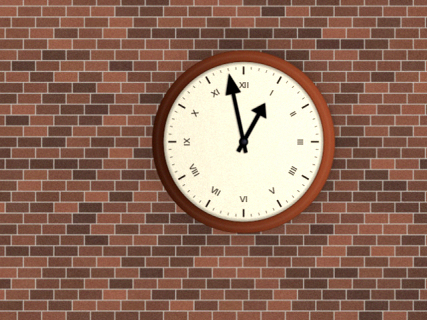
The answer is 12:58
